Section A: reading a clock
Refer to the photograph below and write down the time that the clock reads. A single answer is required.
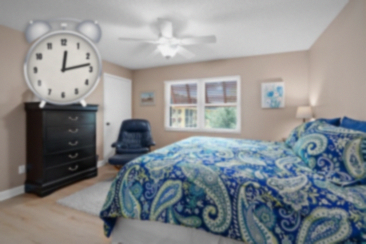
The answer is 12:13
